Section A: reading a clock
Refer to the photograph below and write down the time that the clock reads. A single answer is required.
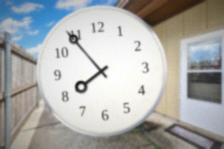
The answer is 7:54
